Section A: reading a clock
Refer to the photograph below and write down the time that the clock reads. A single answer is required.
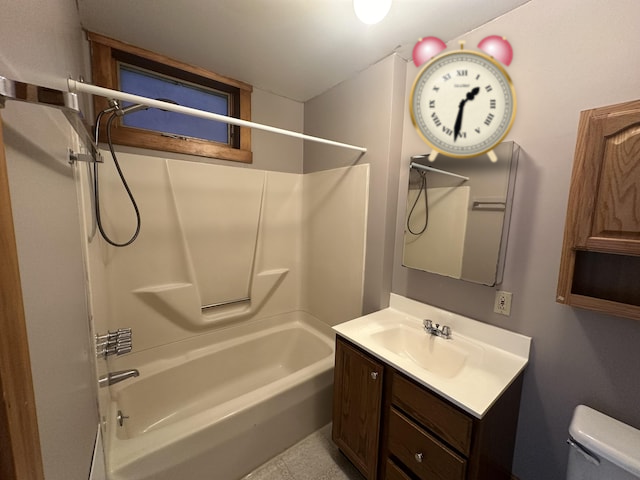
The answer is 1:32
